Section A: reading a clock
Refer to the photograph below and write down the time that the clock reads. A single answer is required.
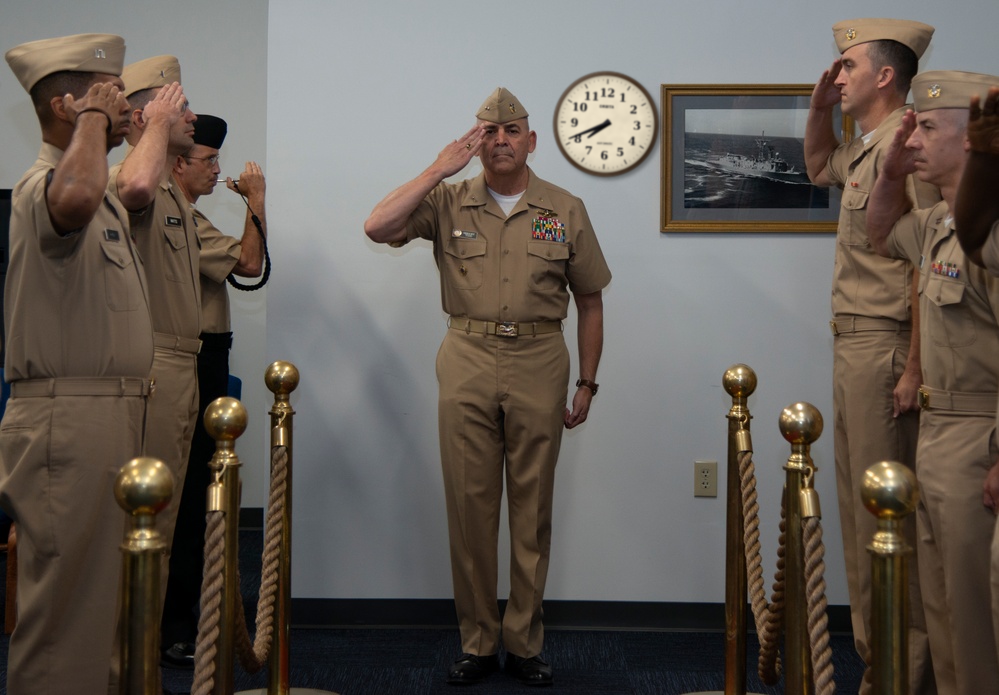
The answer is 7:41
